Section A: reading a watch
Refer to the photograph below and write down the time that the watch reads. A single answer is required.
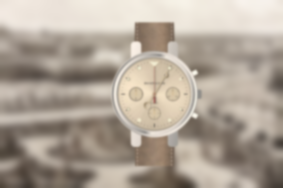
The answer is 7:05
